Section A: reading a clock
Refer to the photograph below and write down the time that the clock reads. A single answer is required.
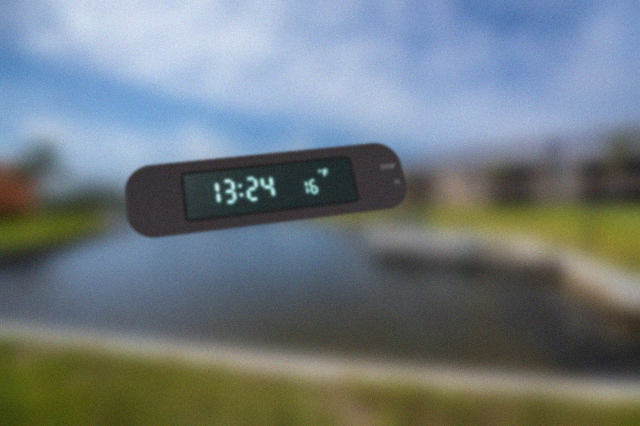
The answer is 13:24
